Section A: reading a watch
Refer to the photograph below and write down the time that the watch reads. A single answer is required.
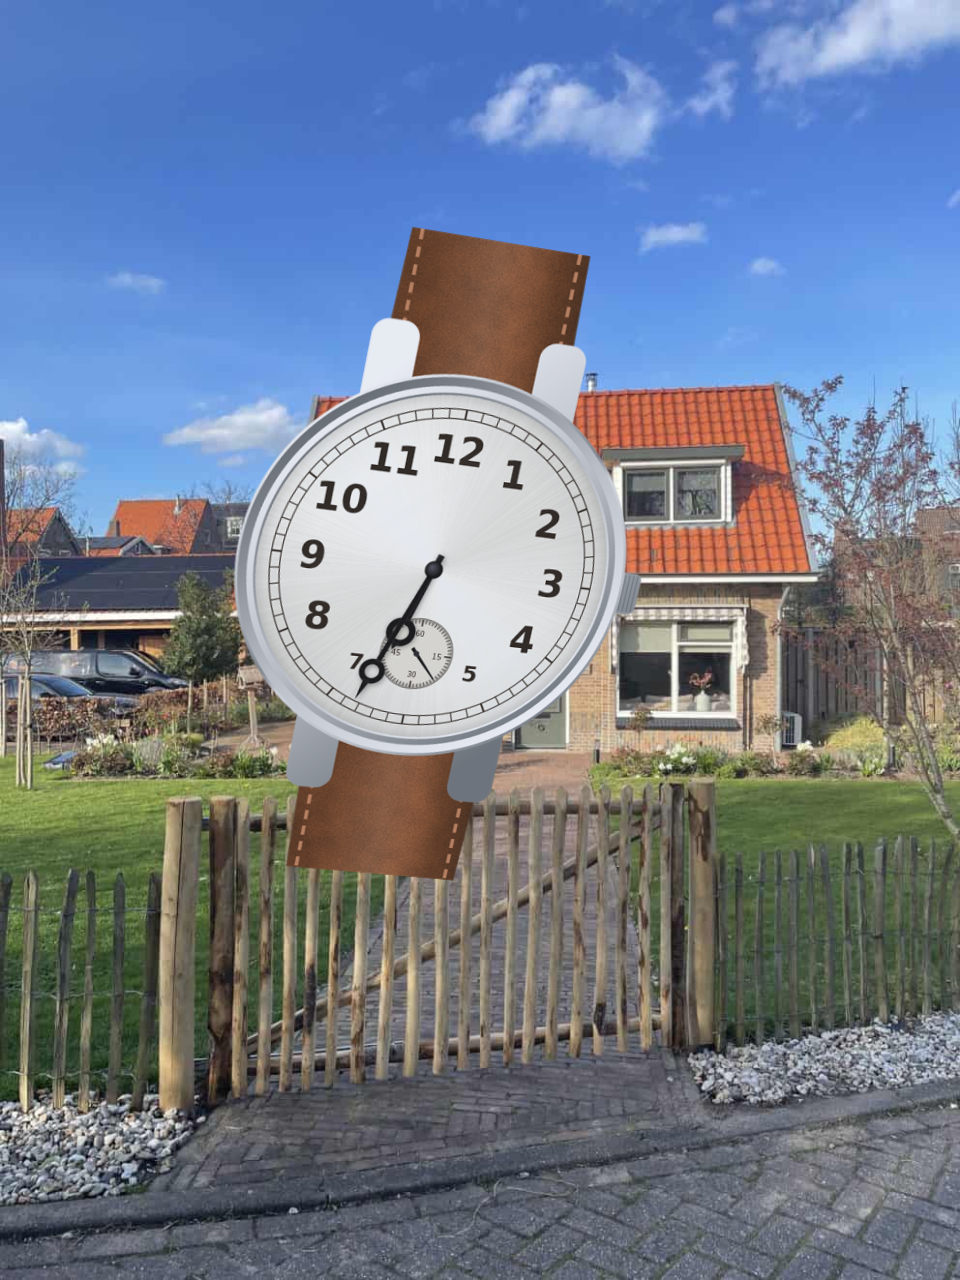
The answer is 6:33:23
